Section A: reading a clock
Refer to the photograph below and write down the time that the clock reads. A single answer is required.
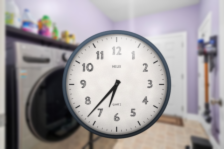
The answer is 6:37
